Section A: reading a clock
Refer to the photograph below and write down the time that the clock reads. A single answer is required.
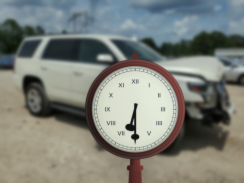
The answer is 6:30
